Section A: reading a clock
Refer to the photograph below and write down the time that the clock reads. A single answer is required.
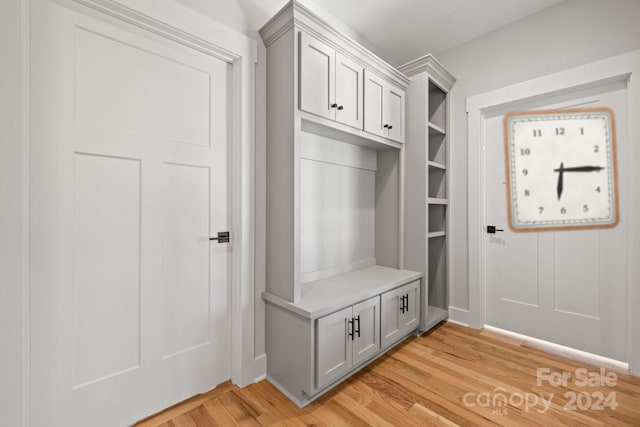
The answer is 6:15
